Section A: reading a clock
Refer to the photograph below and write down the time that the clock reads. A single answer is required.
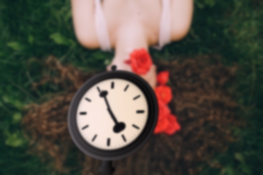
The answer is 4:56
